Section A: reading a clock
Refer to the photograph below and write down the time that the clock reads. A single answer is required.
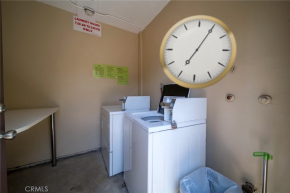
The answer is 7:05
